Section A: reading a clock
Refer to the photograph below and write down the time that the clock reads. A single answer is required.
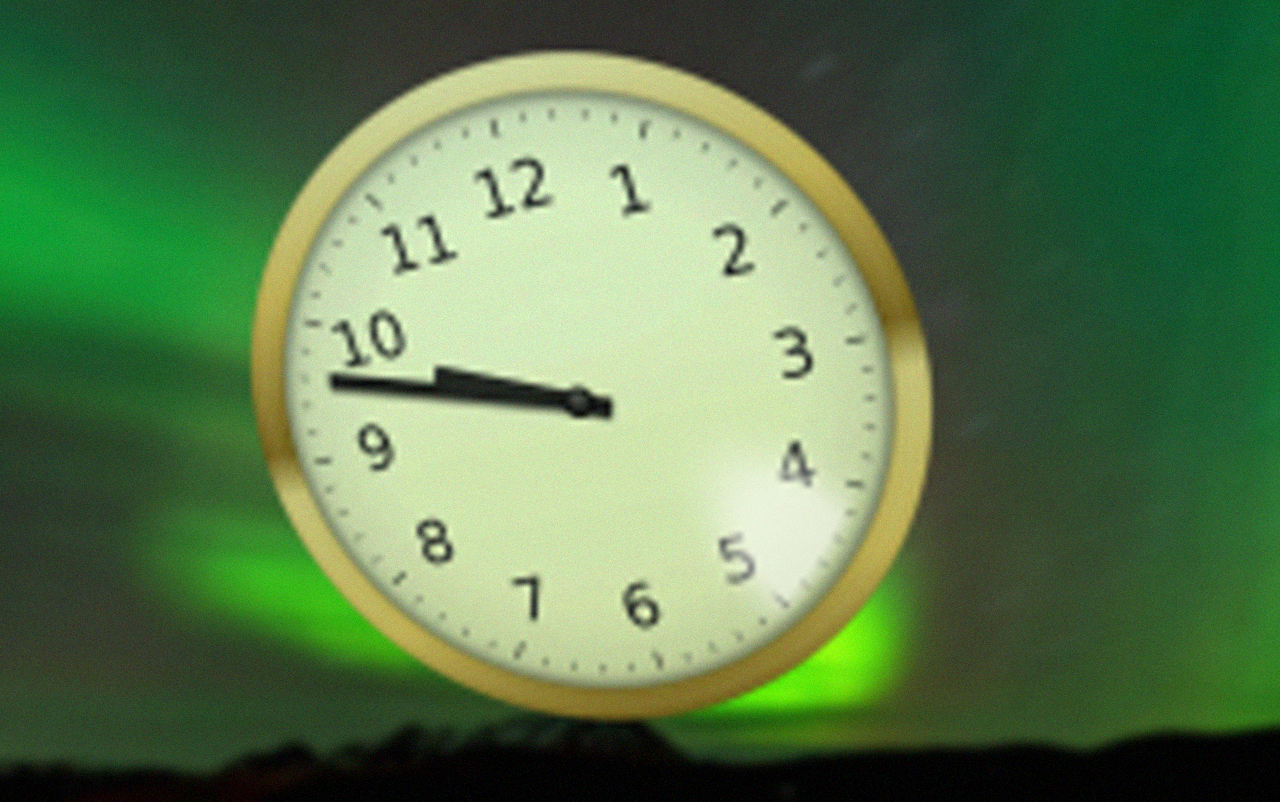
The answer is 9:48
